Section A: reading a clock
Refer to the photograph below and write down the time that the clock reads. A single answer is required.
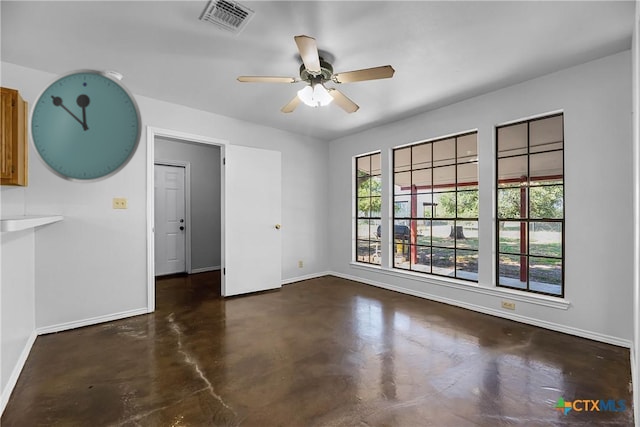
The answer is 11:52
